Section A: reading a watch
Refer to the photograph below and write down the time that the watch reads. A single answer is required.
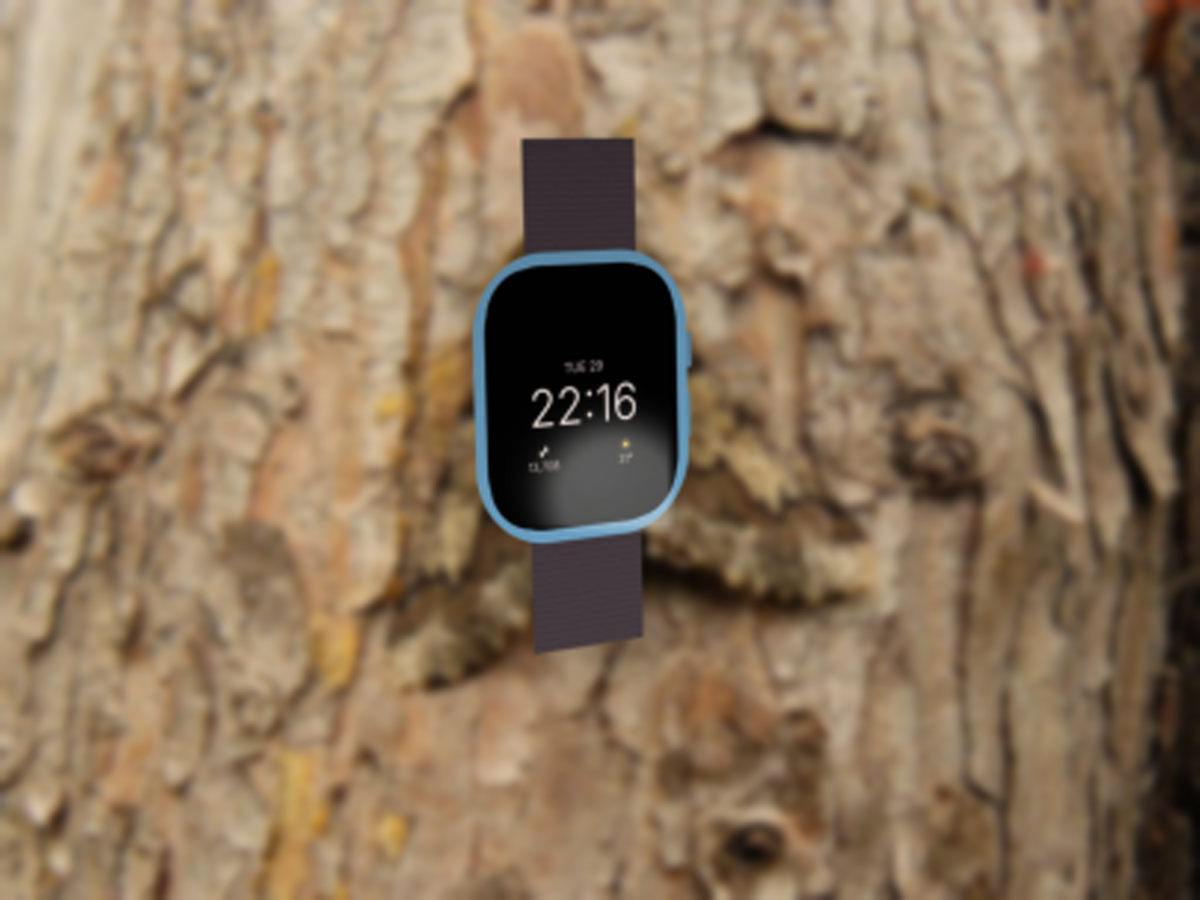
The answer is 22:16
